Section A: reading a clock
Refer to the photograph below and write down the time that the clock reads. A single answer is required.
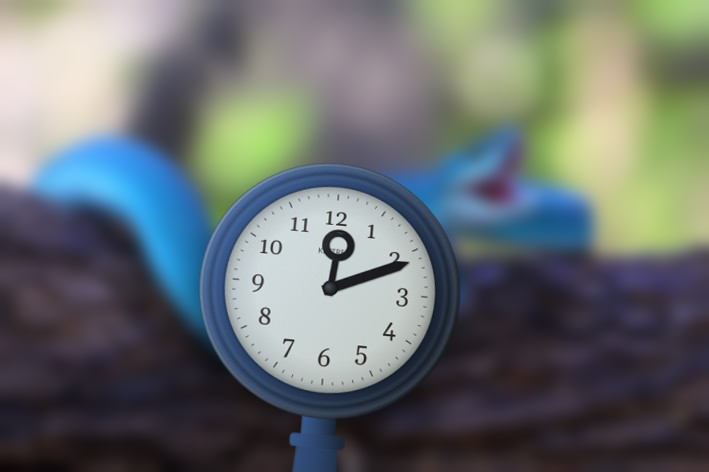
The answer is 12:11
